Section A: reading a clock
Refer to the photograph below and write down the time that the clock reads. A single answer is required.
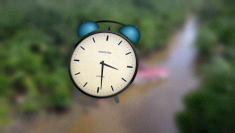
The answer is 3:29
